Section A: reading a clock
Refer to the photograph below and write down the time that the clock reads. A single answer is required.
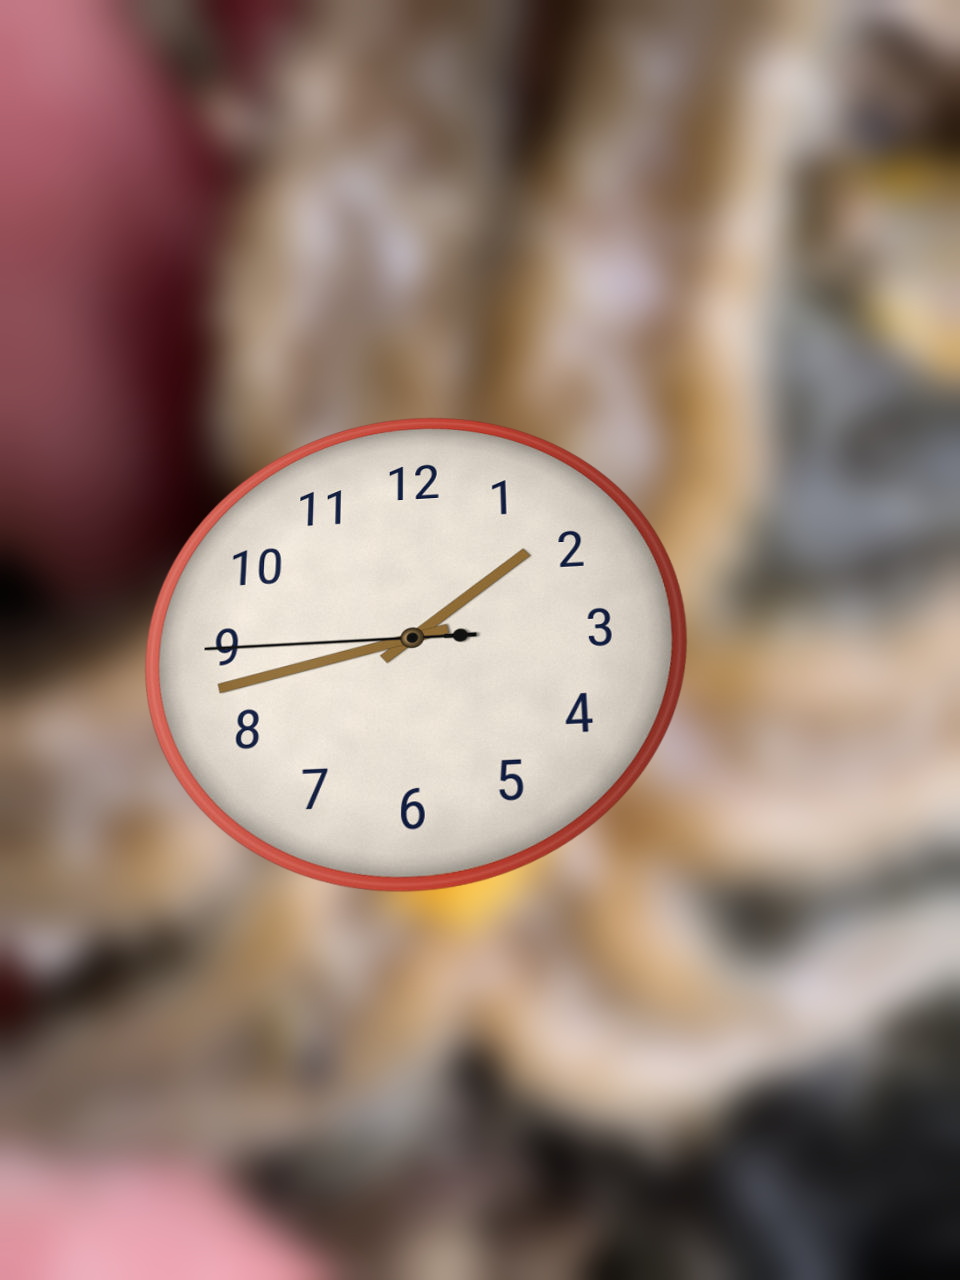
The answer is 1:42:45
